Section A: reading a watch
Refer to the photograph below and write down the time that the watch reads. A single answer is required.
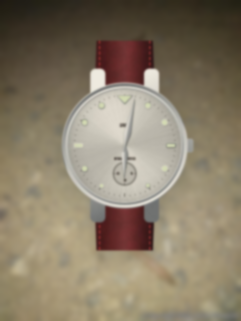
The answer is 6:02
